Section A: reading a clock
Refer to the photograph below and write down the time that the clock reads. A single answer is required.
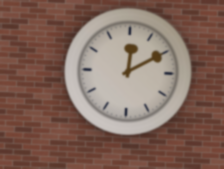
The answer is 12:10
